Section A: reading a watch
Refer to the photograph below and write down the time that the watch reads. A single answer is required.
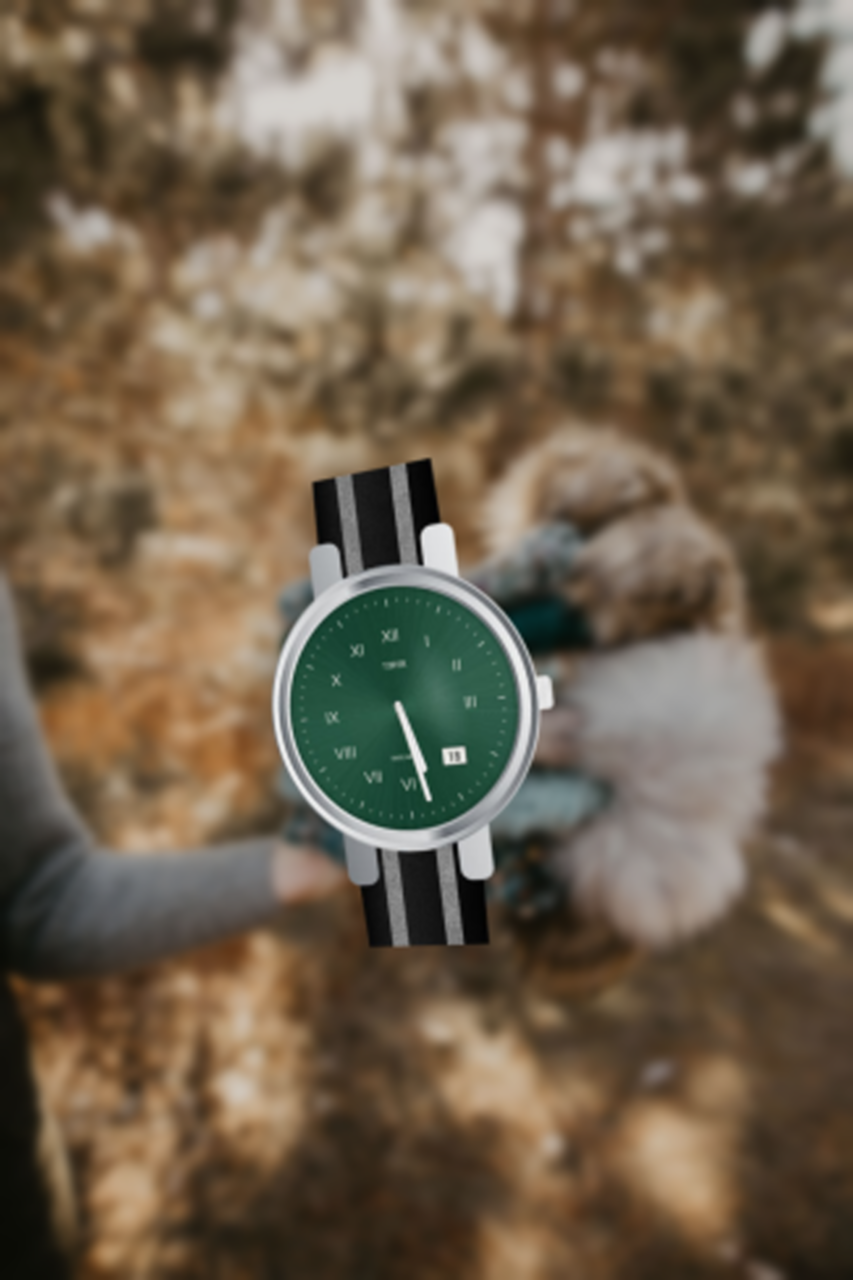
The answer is 5:28
